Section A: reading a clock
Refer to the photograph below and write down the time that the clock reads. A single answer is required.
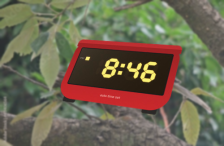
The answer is 8:46
